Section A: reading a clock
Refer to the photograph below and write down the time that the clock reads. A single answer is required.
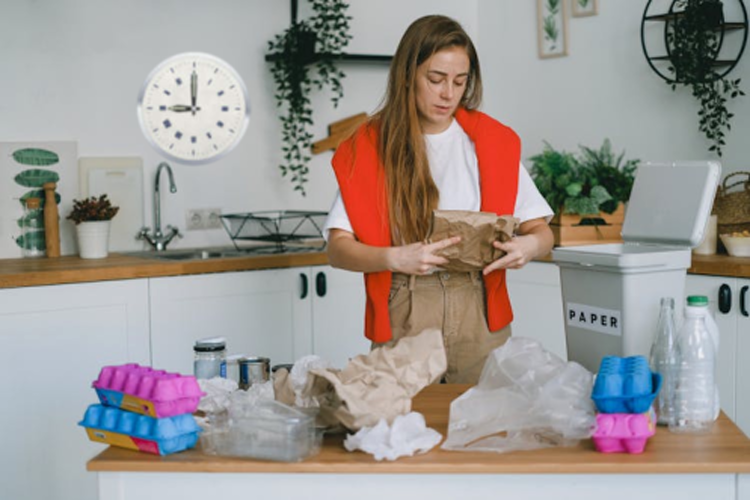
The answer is 9:00
